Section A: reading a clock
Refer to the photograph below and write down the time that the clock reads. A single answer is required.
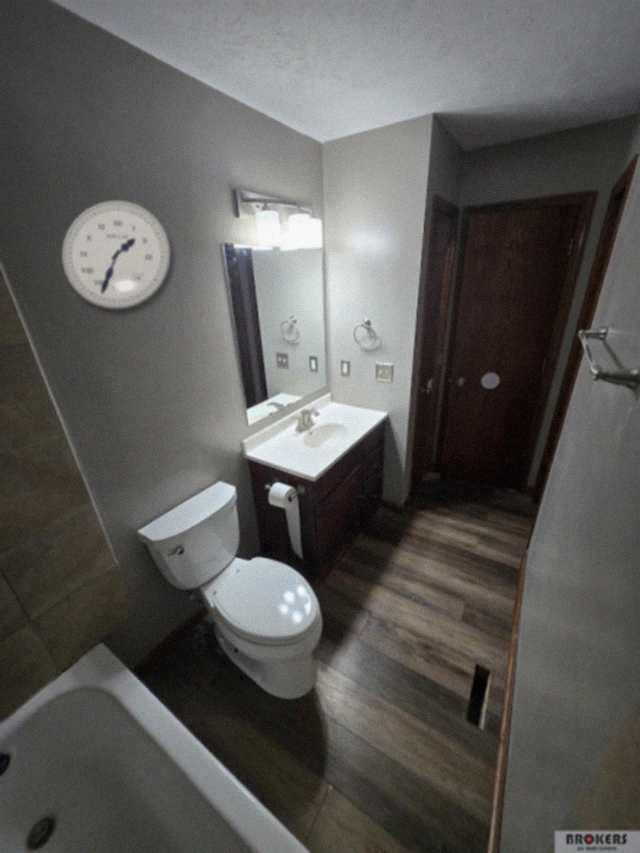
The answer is 1:33
